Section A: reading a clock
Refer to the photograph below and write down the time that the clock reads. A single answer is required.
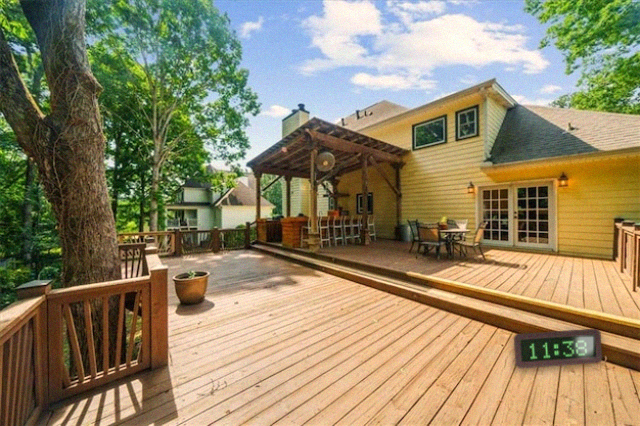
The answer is 11:38
